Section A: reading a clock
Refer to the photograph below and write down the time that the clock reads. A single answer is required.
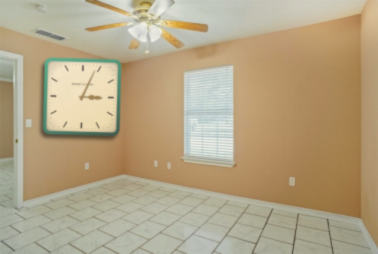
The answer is 3:04
